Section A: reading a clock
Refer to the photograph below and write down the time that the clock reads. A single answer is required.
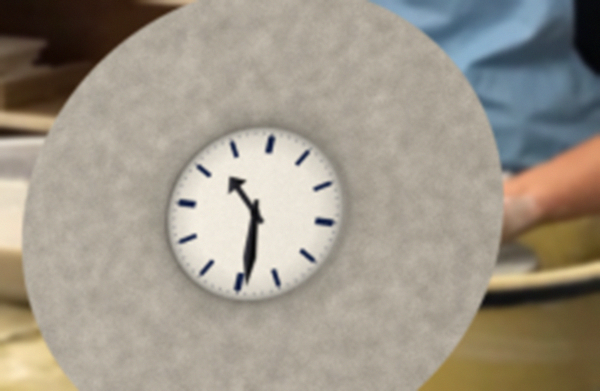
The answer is 10:29
